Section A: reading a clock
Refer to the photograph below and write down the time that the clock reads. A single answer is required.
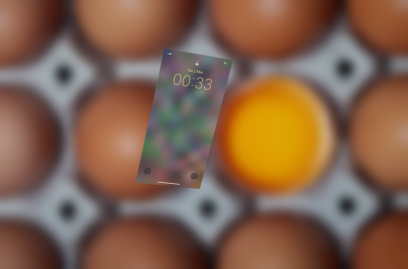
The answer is 0:33
